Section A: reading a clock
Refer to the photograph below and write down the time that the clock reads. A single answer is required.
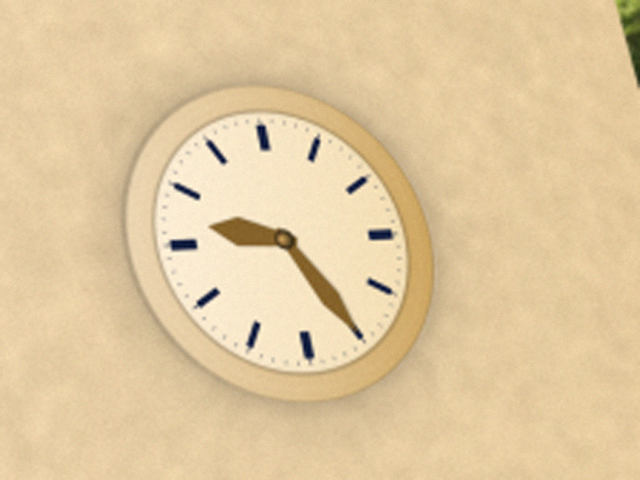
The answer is 9:25
